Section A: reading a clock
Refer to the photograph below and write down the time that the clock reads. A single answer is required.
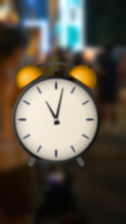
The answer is 11:02
